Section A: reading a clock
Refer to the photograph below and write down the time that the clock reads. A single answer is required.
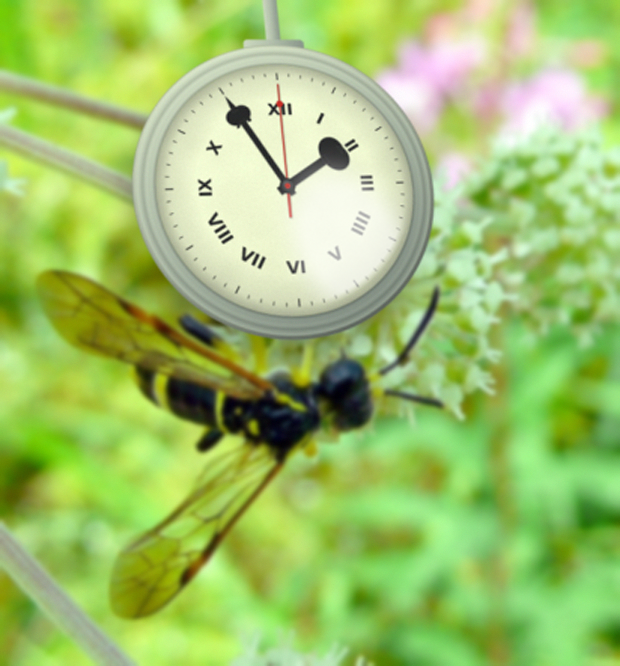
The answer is 1:55:00
